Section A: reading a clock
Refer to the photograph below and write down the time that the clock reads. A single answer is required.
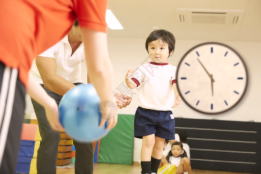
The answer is 5:54
